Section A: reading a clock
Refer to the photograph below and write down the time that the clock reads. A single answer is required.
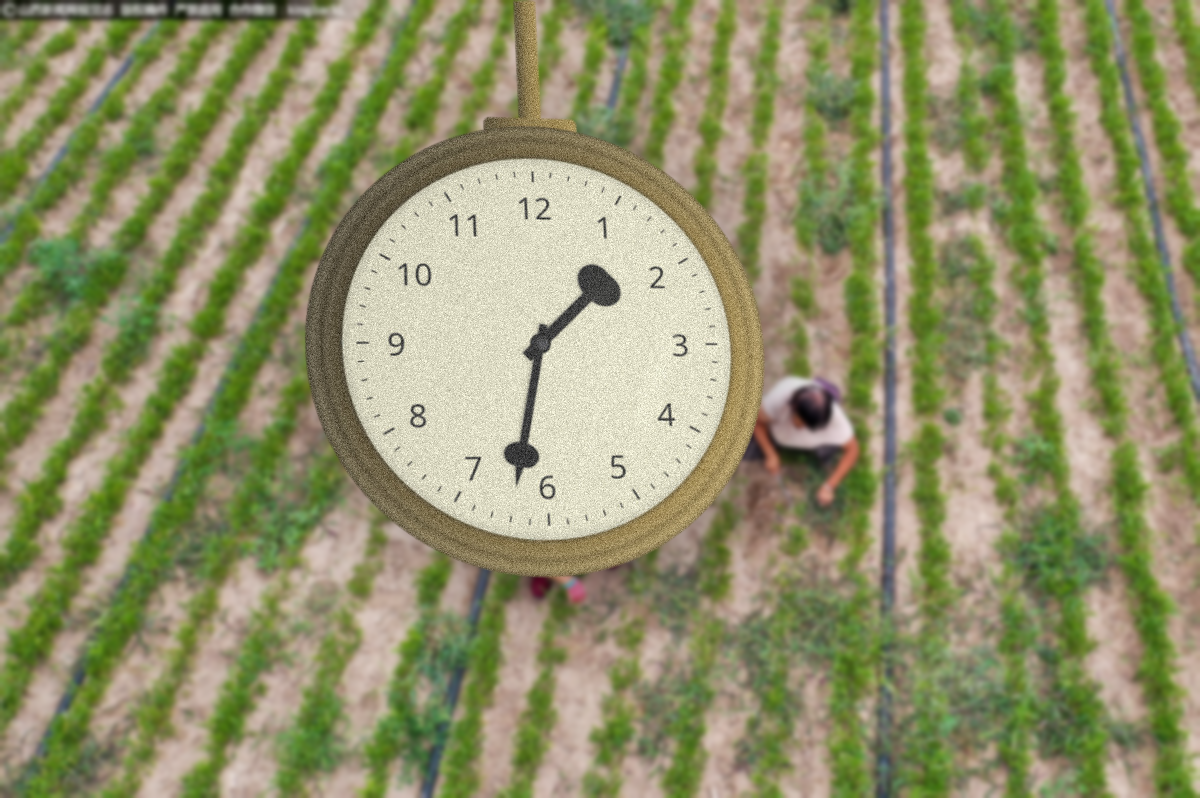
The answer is 1:32
